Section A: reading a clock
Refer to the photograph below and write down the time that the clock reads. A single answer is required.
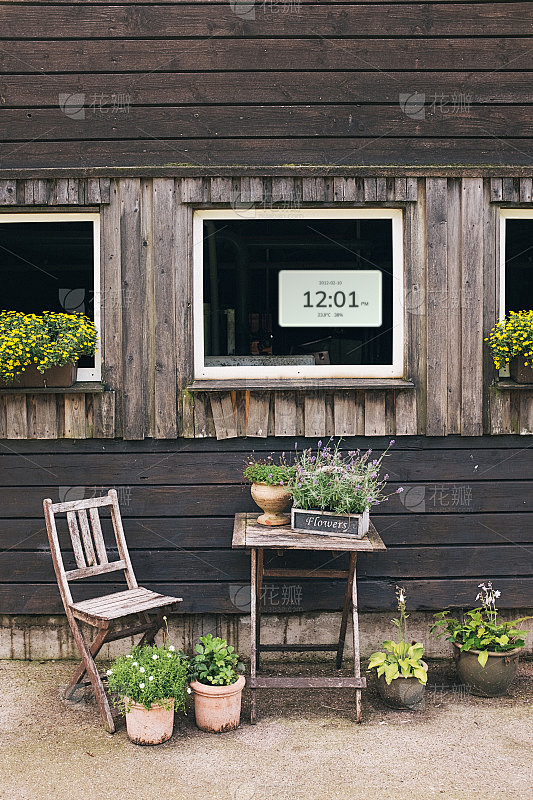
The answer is 12:01
